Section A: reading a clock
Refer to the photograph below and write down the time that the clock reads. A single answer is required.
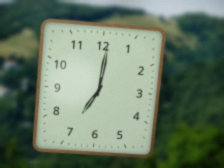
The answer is 7:01
